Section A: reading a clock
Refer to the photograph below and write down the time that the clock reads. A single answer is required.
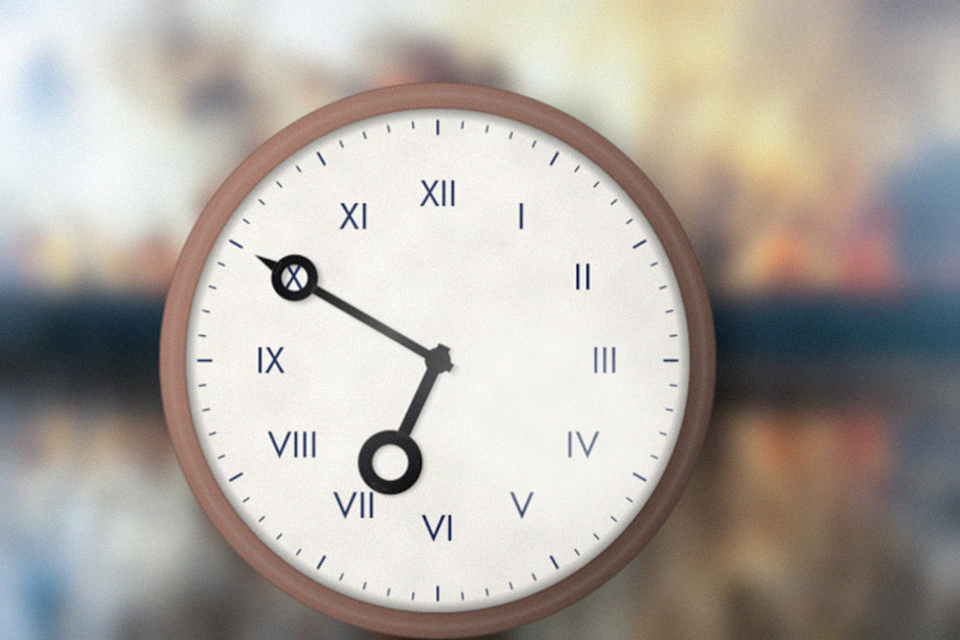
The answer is 6:50
